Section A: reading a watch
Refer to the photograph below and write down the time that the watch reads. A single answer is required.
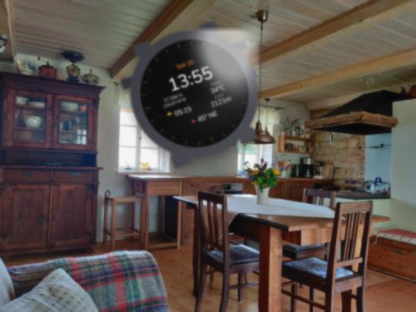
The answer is 13:55
